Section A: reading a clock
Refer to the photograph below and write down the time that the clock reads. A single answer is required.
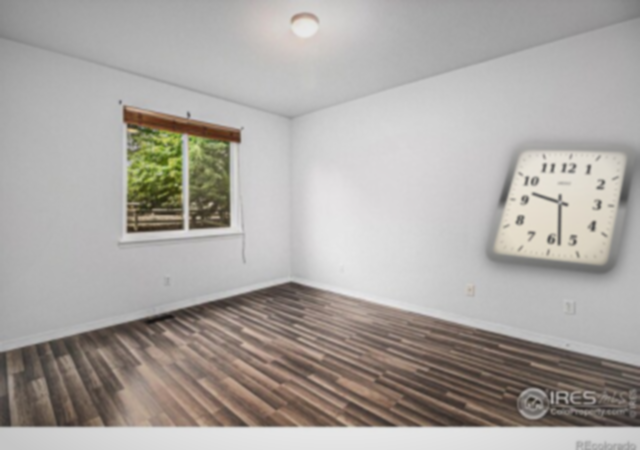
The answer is 9:28
